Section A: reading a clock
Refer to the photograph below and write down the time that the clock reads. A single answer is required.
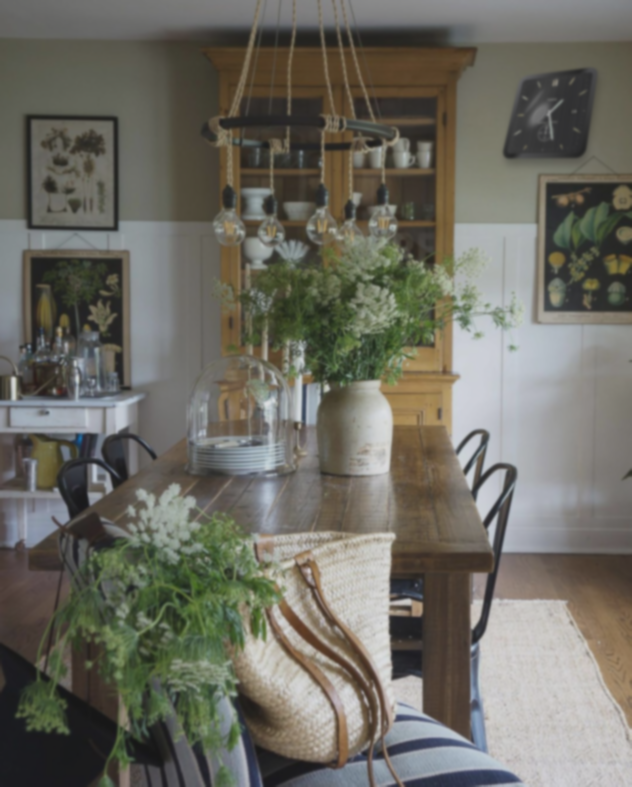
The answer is 1:27
